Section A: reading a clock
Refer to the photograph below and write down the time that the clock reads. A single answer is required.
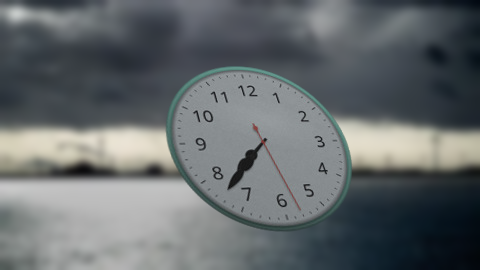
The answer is 7:37:28
